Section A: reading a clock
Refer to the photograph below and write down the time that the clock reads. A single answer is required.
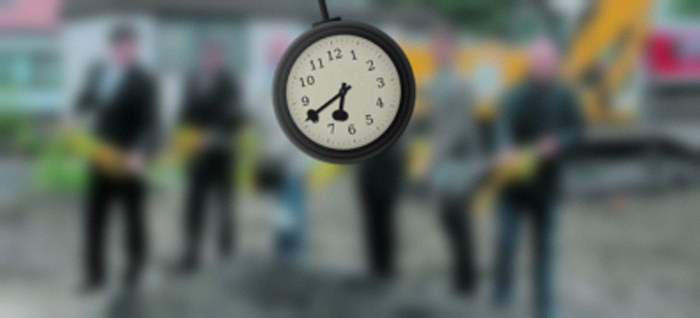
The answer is 6:41
